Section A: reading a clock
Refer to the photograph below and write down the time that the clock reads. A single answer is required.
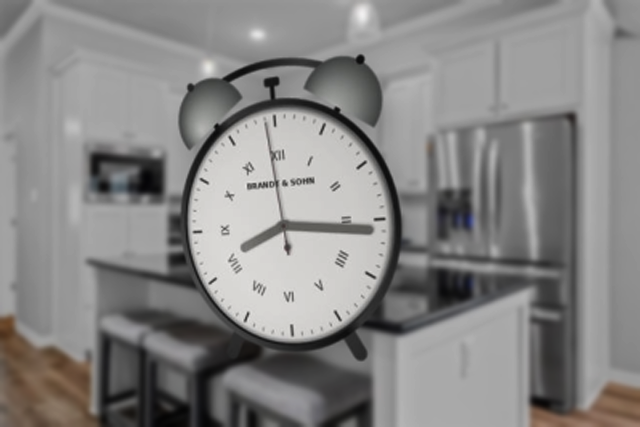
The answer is 8:15:59
